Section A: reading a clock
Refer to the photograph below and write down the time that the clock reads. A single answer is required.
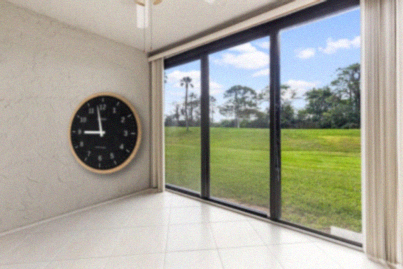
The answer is 8:58
